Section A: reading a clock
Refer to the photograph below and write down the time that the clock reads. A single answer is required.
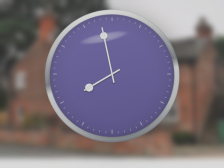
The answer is 7:58
